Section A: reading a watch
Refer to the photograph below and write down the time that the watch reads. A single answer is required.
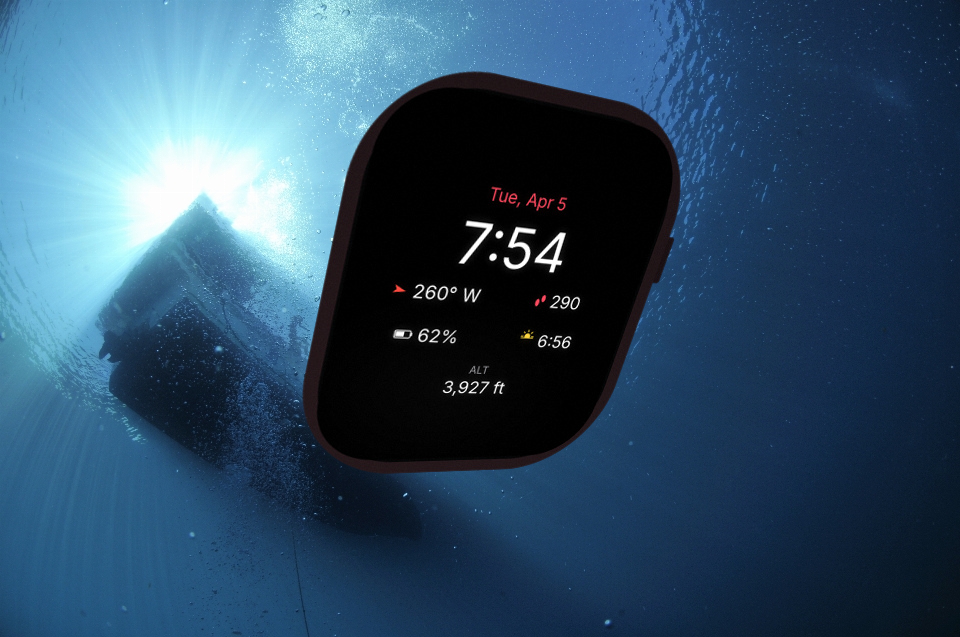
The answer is 7:54
